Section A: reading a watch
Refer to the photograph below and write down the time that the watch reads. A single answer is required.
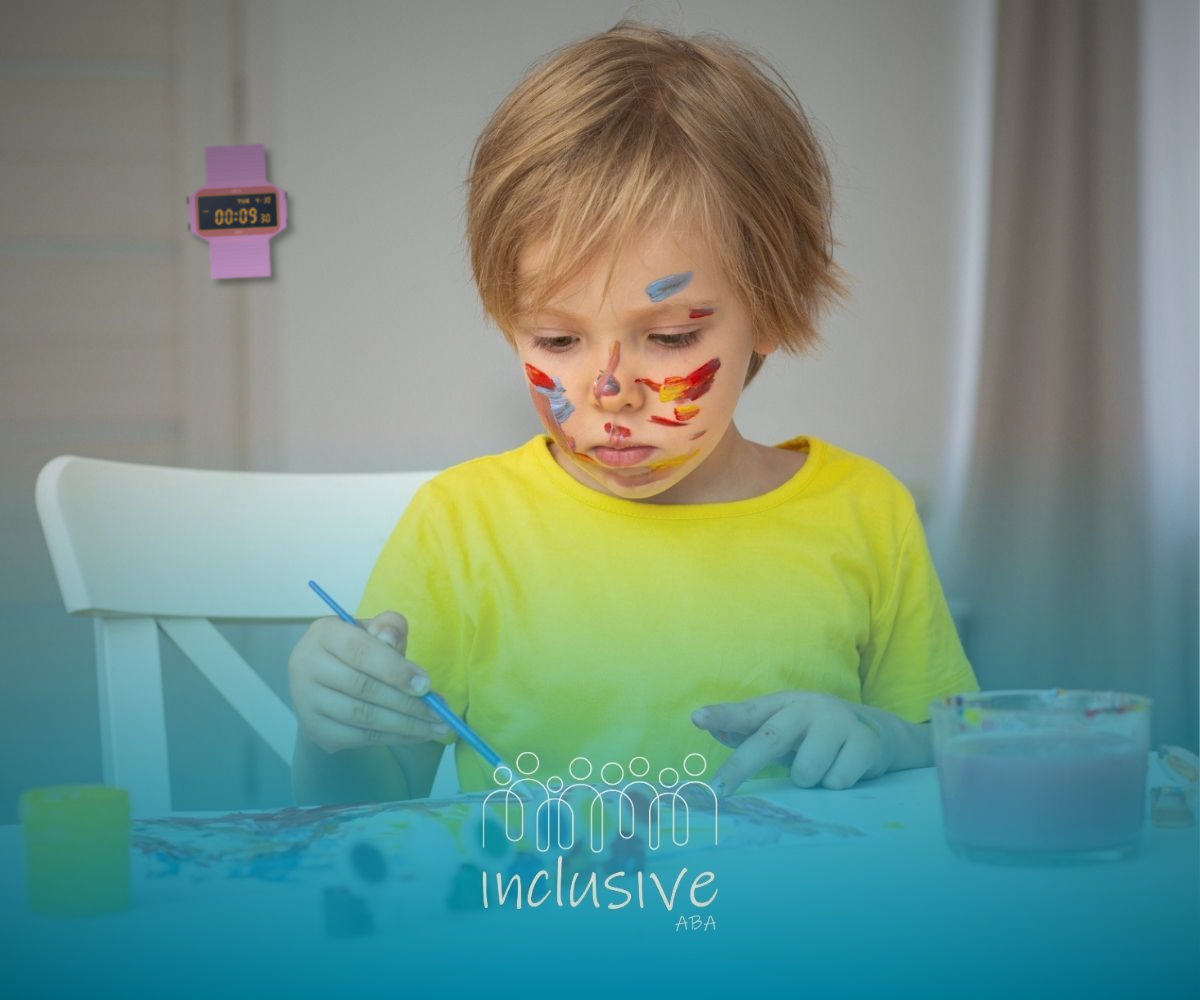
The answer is 0:09
